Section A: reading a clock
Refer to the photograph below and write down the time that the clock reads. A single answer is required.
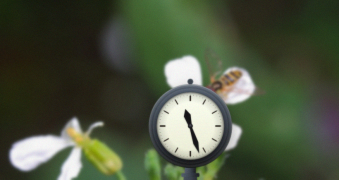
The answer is 11:27
